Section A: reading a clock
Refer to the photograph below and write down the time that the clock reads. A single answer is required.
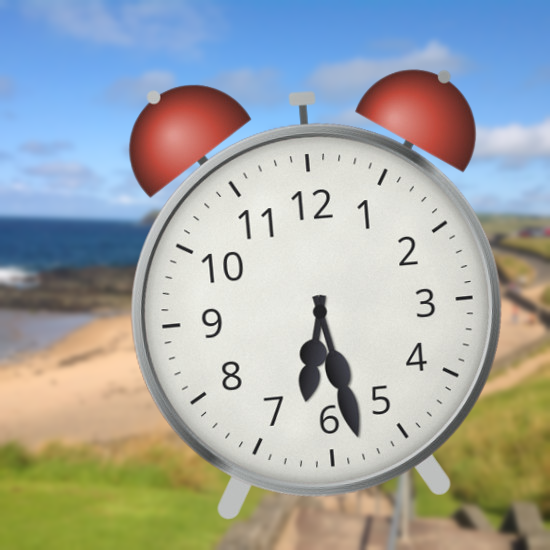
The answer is 6:28
